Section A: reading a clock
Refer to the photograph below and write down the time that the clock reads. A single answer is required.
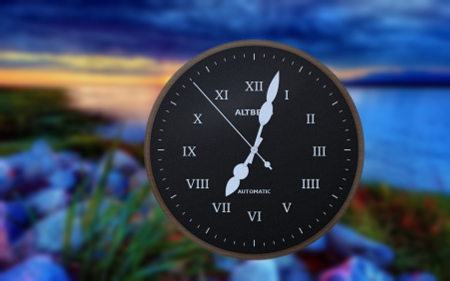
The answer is 7:02:53
